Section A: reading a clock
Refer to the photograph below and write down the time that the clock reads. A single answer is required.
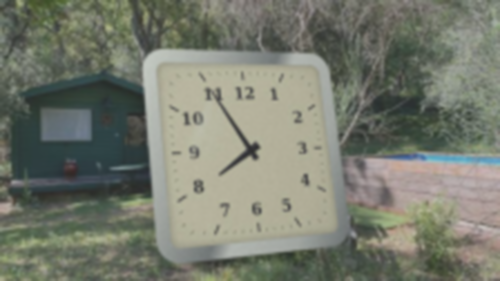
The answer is 7:55
